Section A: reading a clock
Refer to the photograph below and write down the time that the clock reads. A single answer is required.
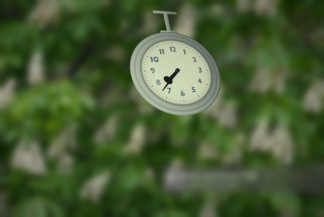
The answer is 7:37
